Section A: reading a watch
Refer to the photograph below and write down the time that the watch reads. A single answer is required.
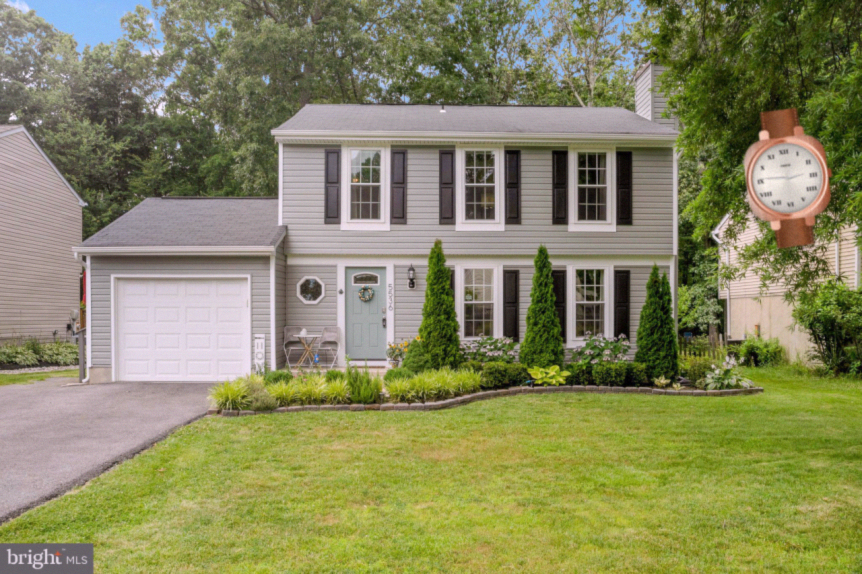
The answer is 2:46
